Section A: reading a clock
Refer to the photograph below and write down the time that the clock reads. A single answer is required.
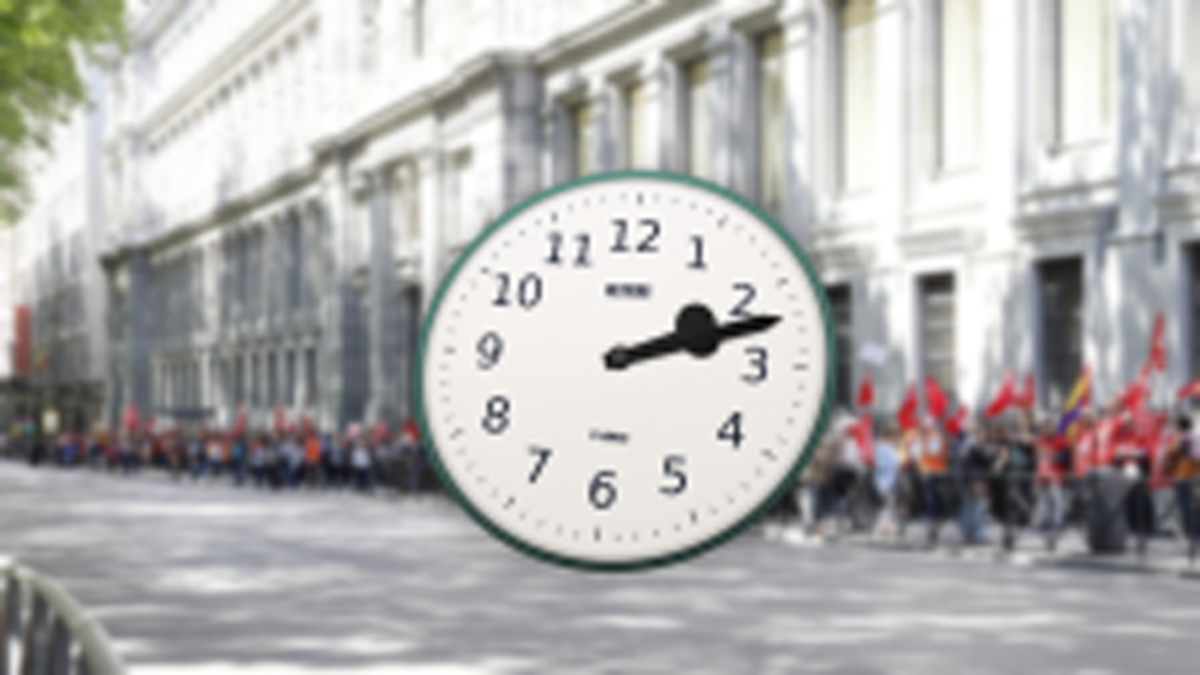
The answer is 2:12
